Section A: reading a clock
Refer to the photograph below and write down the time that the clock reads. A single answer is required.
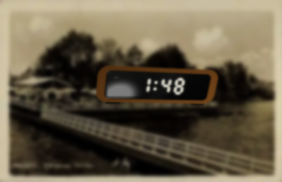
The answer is 1:48
